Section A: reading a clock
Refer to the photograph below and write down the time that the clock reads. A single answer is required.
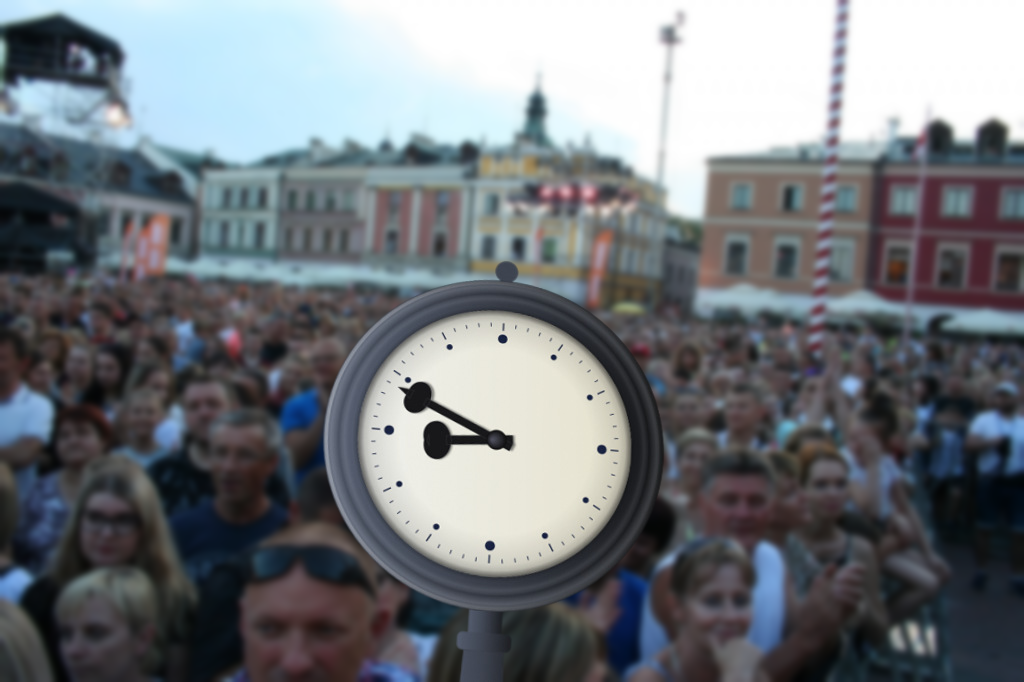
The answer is 8:49
